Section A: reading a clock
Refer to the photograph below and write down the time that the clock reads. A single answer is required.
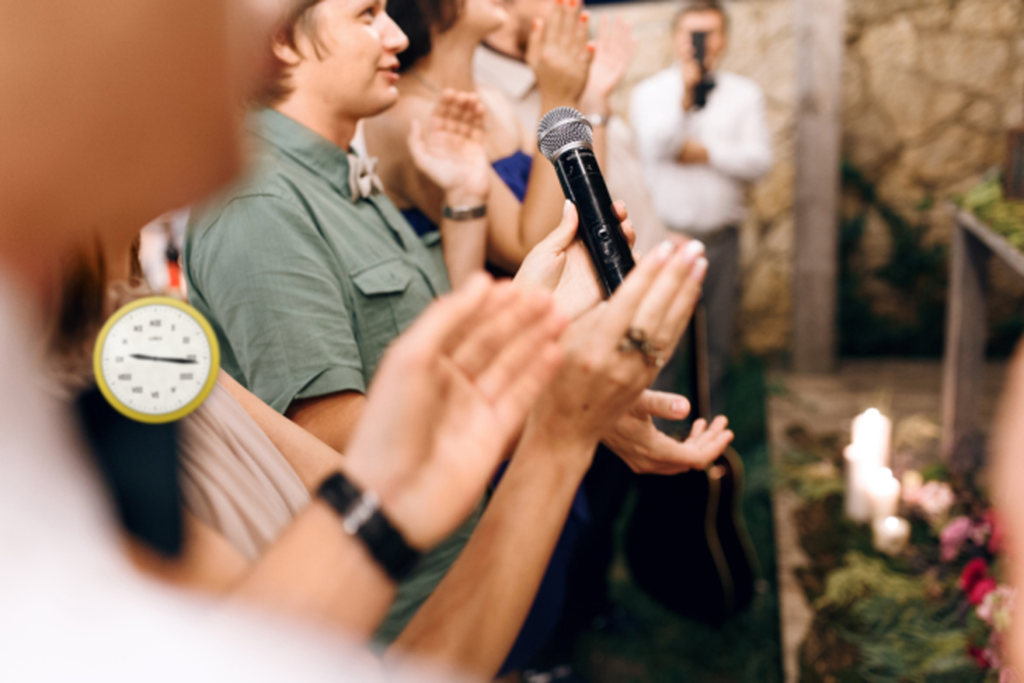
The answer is 9:16
